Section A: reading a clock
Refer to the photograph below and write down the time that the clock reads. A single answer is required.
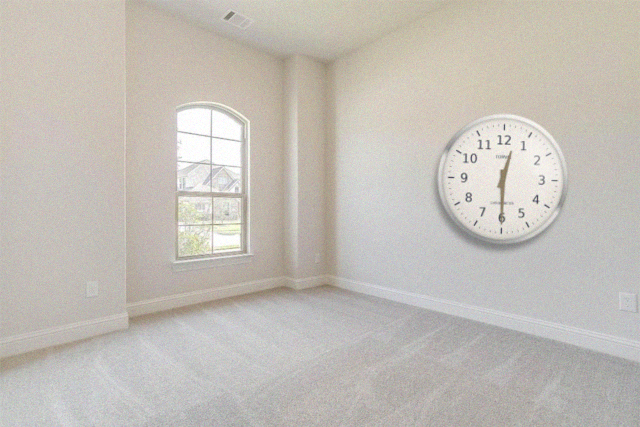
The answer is 12:30
